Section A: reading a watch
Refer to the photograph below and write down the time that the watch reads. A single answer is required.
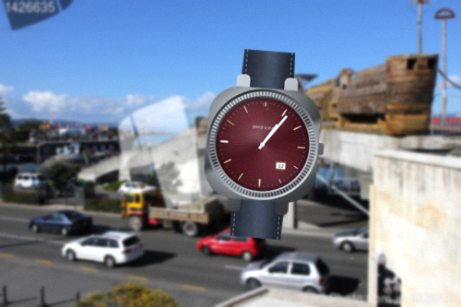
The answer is 1:06
